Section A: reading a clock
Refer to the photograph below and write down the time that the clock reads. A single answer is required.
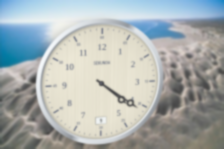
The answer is 4:21
